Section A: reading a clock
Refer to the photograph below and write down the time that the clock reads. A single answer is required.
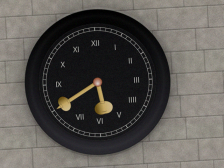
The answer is 5:40
